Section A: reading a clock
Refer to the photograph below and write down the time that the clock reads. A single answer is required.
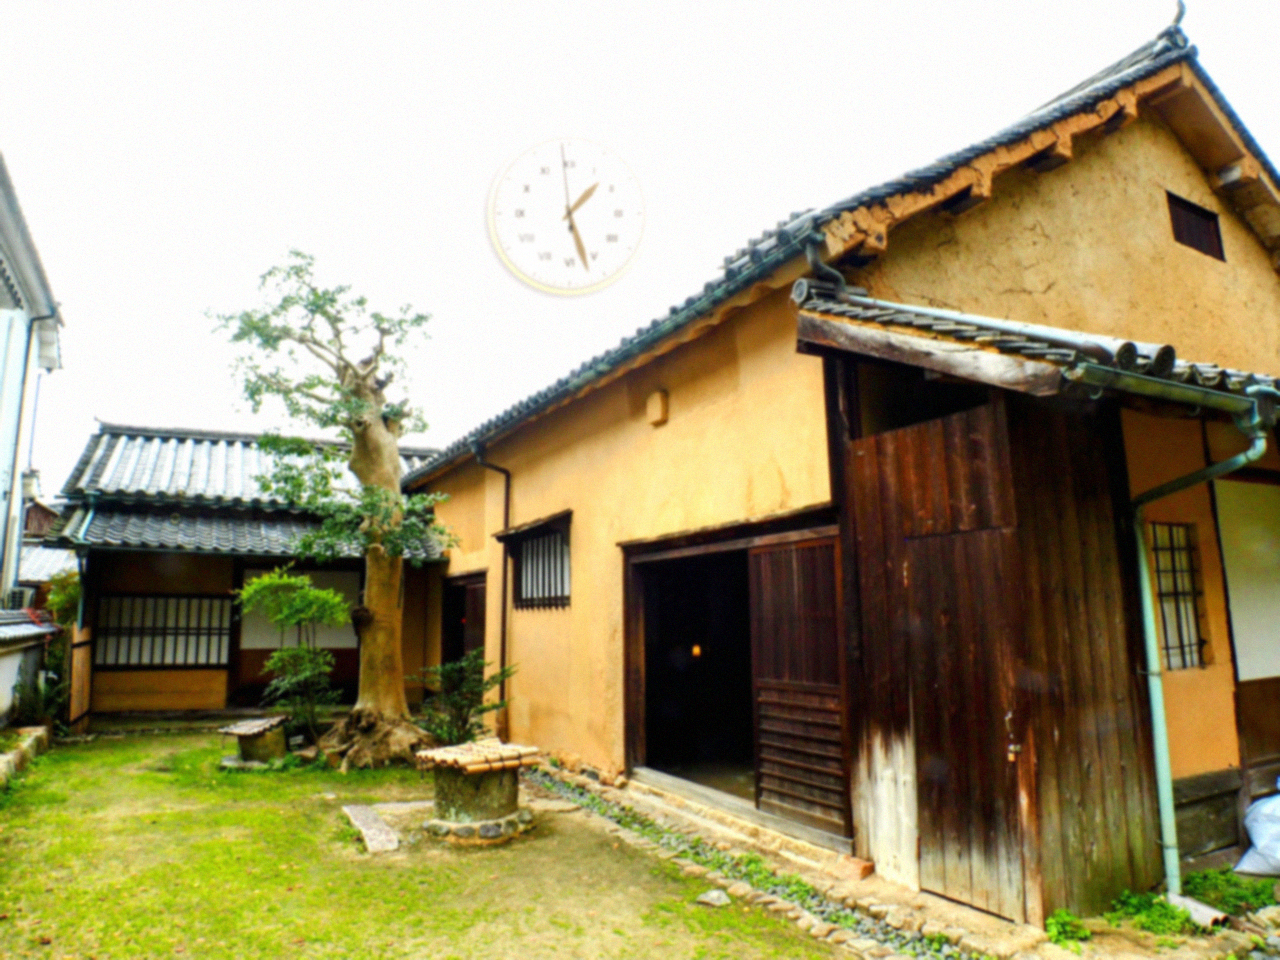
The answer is 1:26:59
